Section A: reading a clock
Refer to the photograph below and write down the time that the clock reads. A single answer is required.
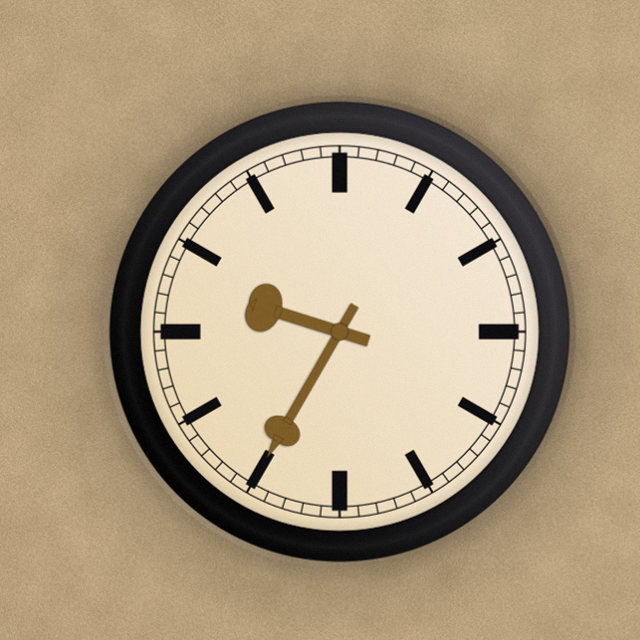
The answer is 9:35
